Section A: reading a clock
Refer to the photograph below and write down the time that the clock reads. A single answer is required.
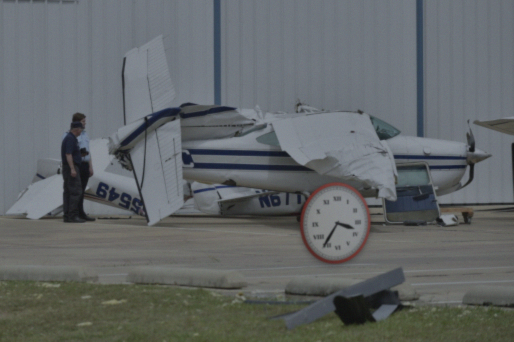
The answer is 3:36
